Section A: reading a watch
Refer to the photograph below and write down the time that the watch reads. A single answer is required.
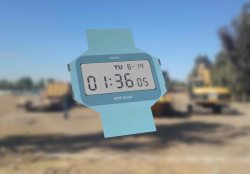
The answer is 1:36:05
